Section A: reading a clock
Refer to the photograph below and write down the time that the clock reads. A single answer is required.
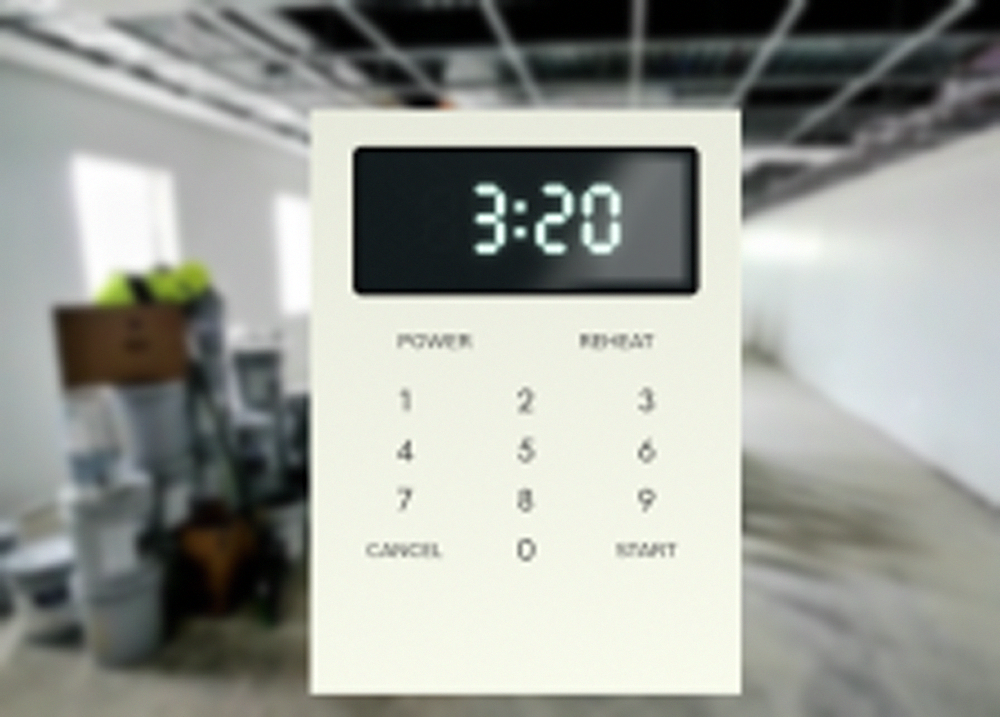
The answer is 3:20
